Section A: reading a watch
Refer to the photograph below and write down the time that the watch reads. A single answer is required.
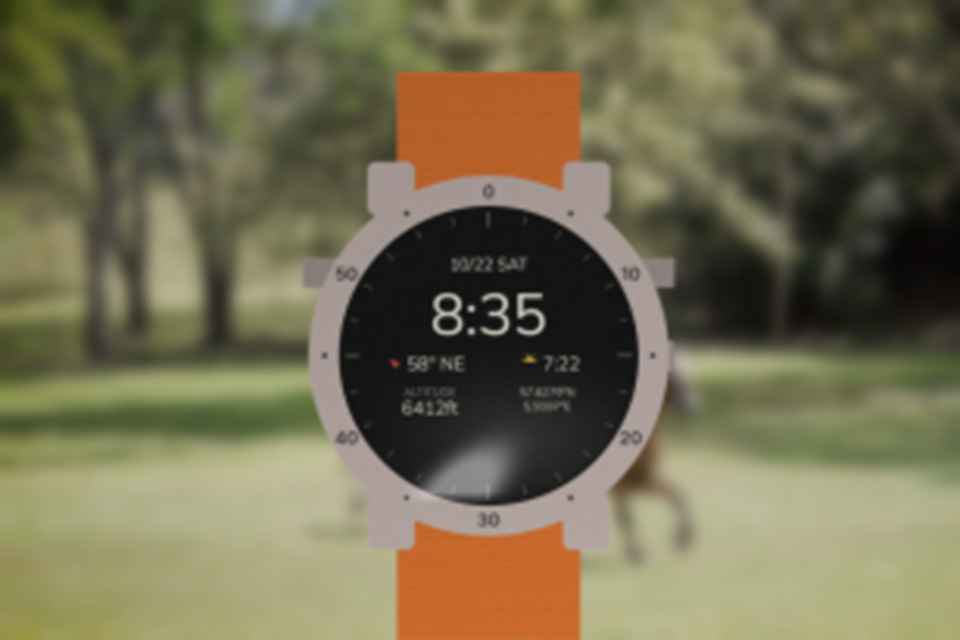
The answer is 8:35
